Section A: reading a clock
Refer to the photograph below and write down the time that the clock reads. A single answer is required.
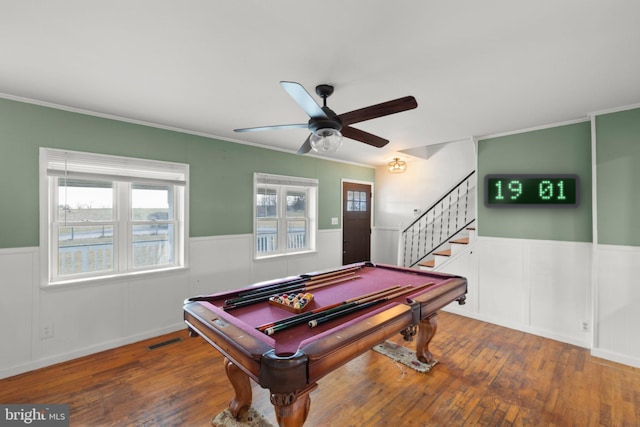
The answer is 19:01
